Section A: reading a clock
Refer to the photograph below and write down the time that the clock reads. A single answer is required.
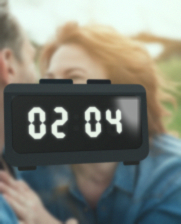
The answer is 2:04
